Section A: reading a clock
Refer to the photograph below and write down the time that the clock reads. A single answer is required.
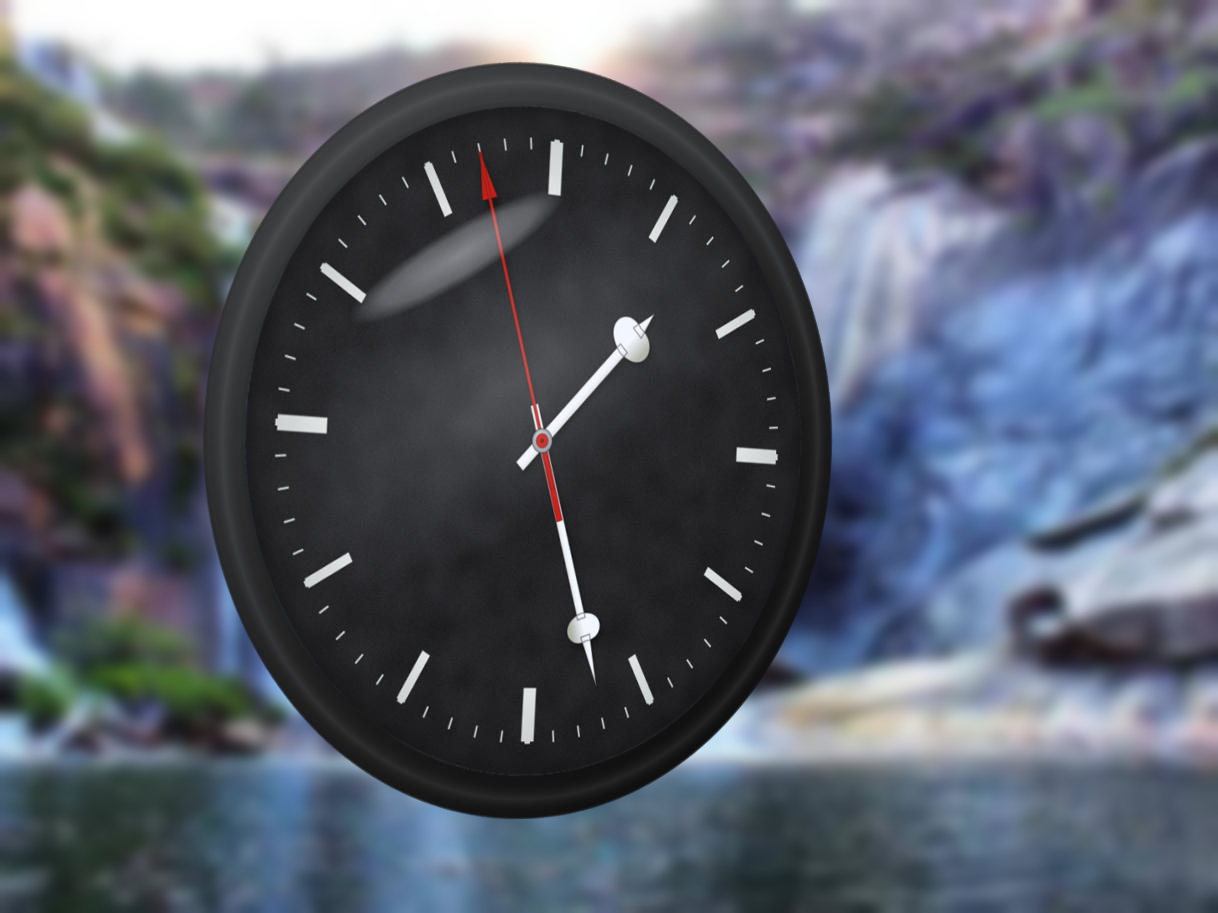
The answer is 1:26:57
